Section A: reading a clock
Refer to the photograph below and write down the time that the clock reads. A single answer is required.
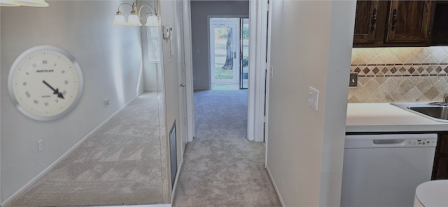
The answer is 4:22
